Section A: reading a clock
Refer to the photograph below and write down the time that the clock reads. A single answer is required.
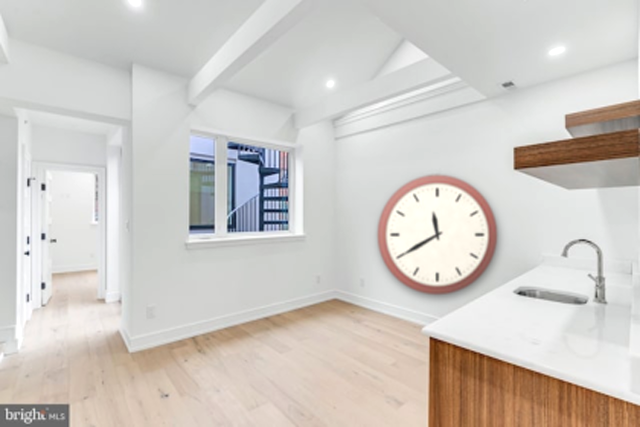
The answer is 11:40
